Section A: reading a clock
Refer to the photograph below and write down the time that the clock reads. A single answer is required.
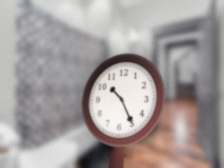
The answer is 10:25
